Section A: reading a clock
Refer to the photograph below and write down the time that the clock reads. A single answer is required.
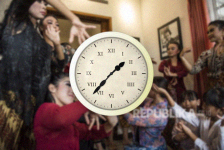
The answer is 1:37
